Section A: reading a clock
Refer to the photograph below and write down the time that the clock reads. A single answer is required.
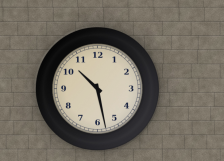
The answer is 10:28
